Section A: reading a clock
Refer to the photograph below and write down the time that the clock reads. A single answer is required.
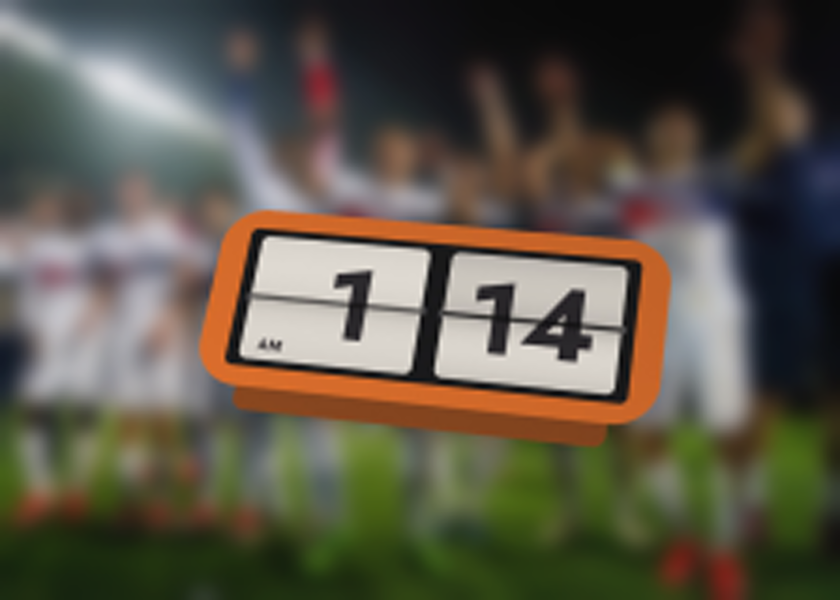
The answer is 1:14
